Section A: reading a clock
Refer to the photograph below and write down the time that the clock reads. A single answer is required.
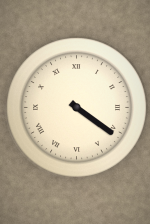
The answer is 4:21
